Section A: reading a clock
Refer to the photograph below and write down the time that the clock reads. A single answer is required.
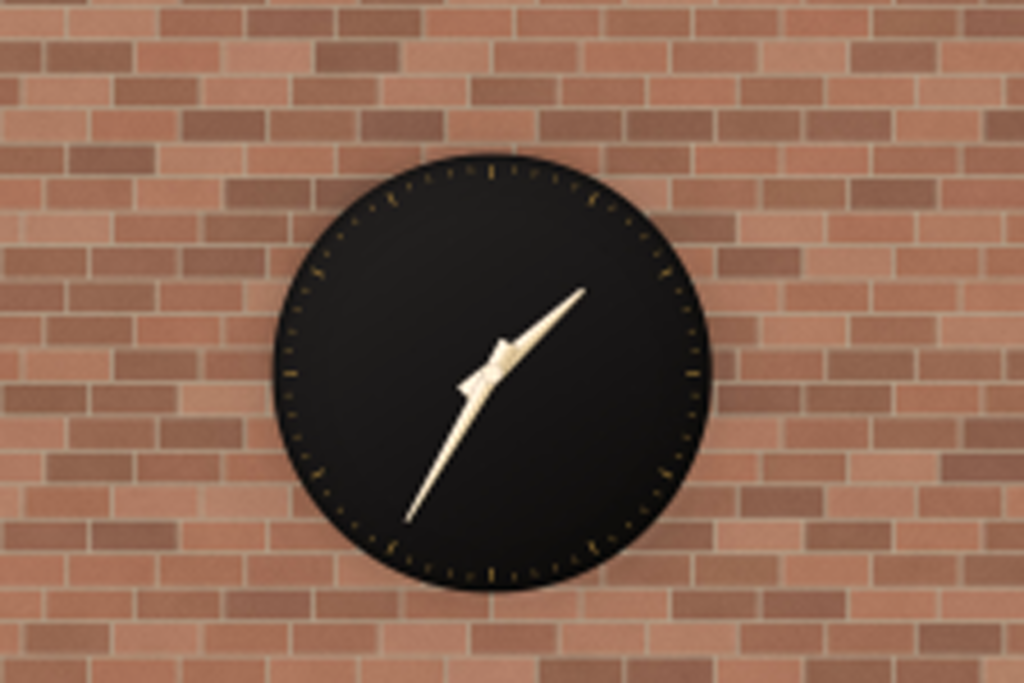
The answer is 1:35
